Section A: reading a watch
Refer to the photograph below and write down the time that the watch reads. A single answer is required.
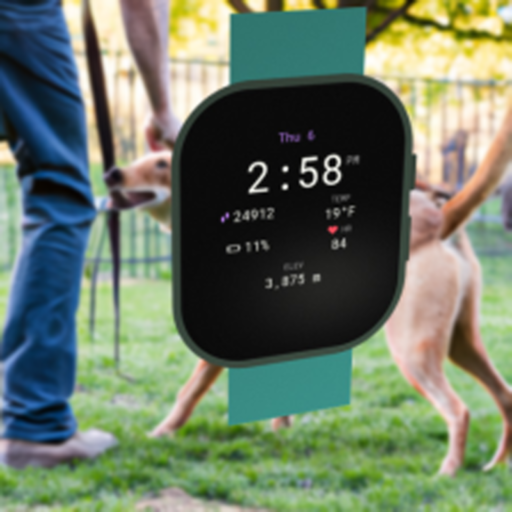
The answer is 2:58
